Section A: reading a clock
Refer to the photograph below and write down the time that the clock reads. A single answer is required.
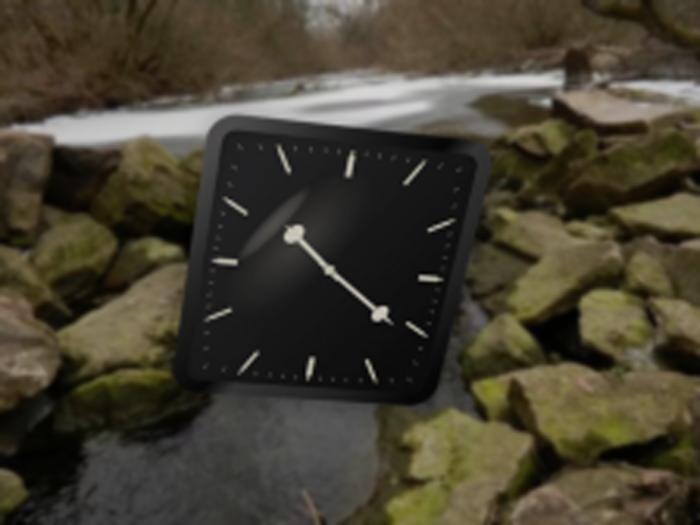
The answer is 10:21
